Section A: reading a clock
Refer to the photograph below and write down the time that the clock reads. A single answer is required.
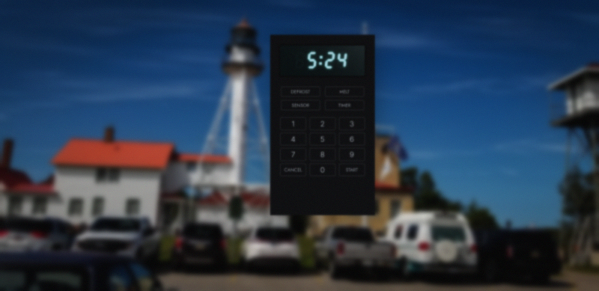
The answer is 5:24
